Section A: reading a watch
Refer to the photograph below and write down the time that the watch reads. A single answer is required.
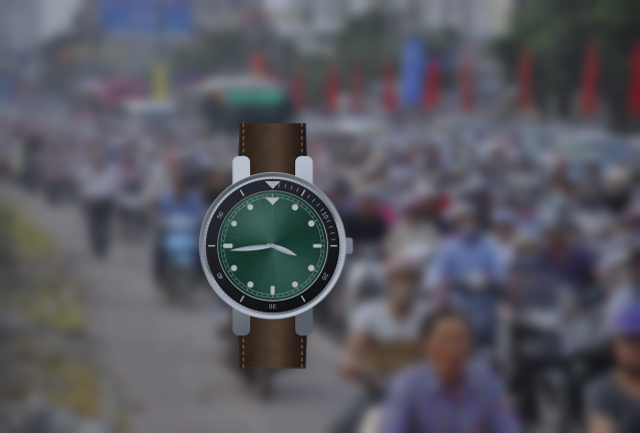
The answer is 3:44
